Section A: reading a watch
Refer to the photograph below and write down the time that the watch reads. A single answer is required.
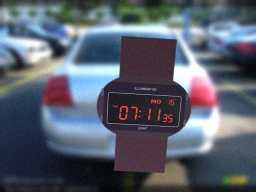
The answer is 7:11:35
